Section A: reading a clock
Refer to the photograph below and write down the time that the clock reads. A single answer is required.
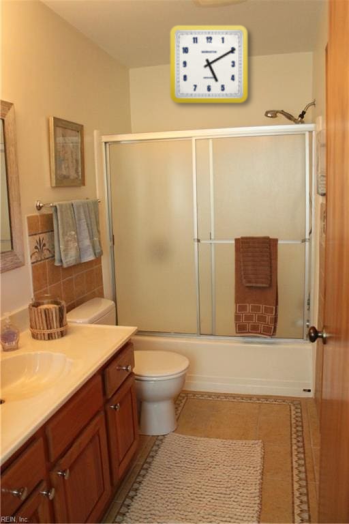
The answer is 5:10
